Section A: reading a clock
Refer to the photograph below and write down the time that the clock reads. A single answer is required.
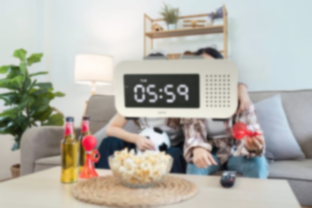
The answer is 5:59
